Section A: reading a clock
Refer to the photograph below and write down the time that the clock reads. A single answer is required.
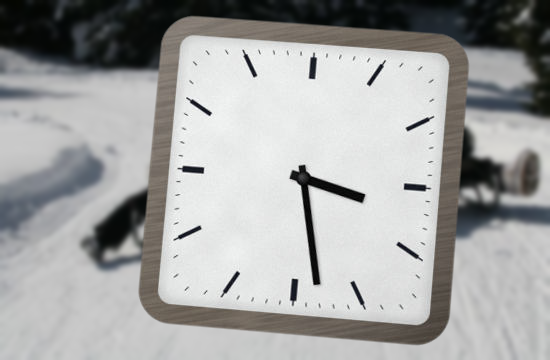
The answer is 3:28
